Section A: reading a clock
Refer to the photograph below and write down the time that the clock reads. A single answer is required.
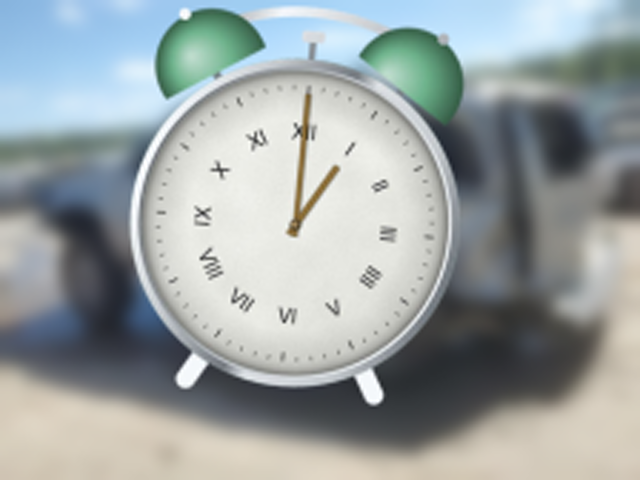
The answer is 1:00
